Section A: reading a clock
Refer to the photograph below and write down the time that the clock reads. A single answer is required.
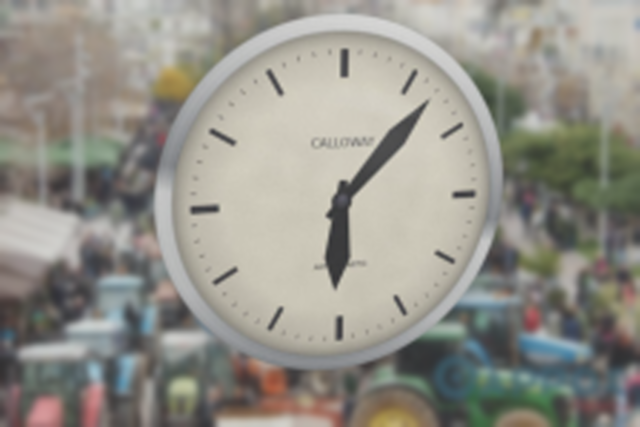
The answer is 6:07
